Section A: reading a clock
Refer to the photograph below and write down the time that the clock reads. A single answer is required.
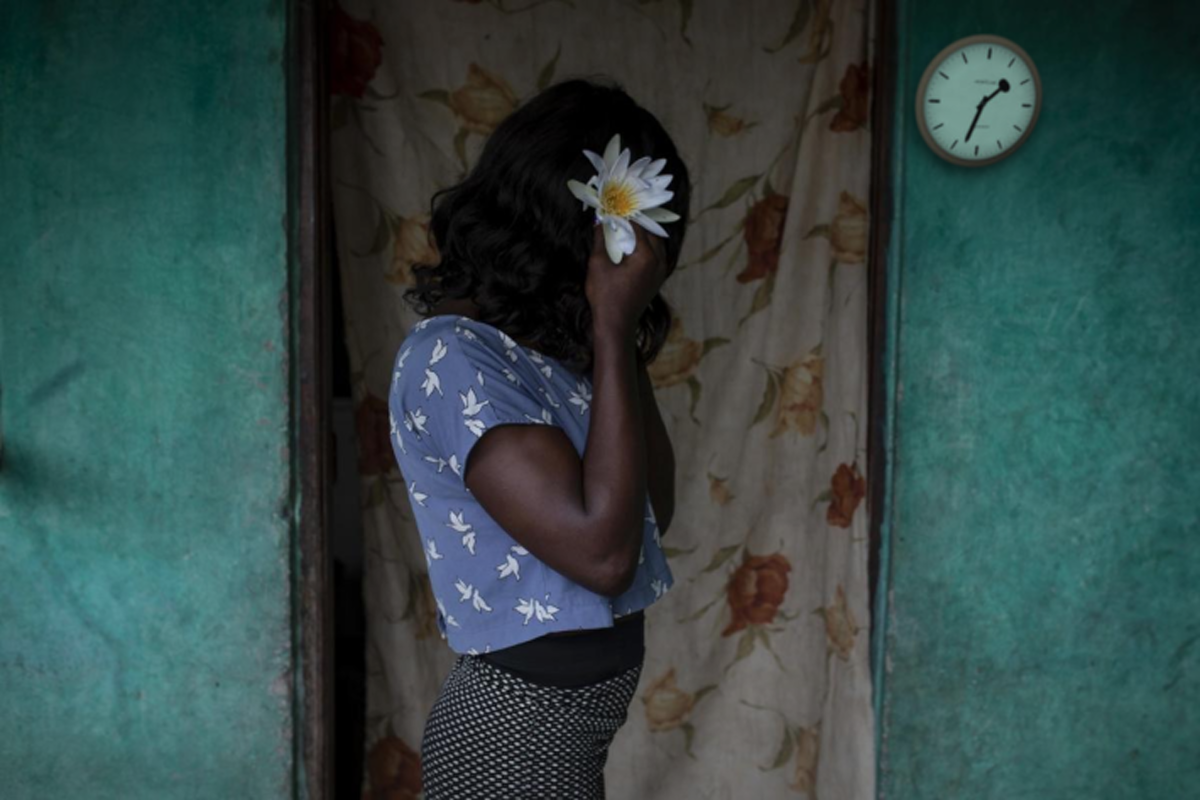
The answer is 1:33
